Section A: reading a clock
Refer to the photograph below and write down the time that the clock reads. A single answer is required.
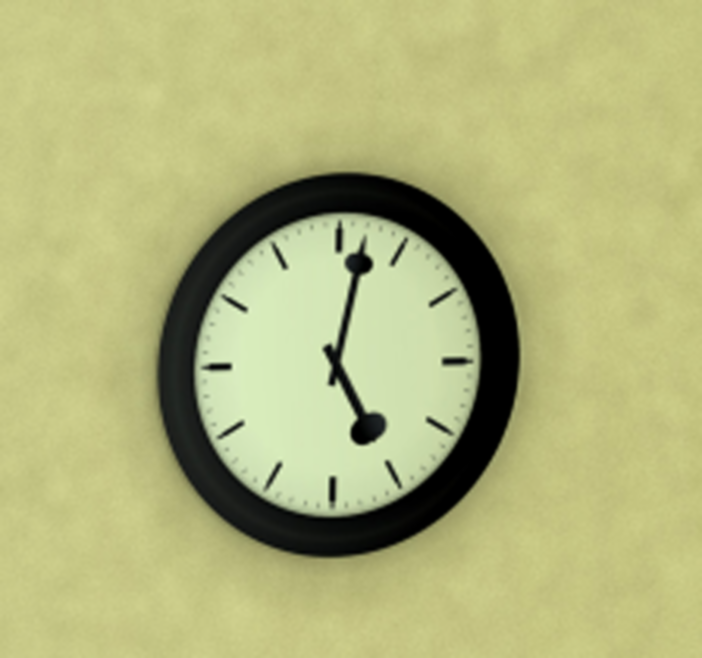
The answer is 5:02
